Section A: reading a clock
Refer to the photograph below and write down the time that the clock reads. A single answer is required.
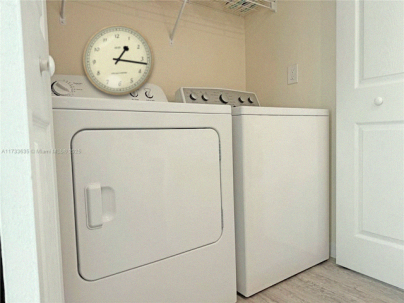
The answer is 1:17
